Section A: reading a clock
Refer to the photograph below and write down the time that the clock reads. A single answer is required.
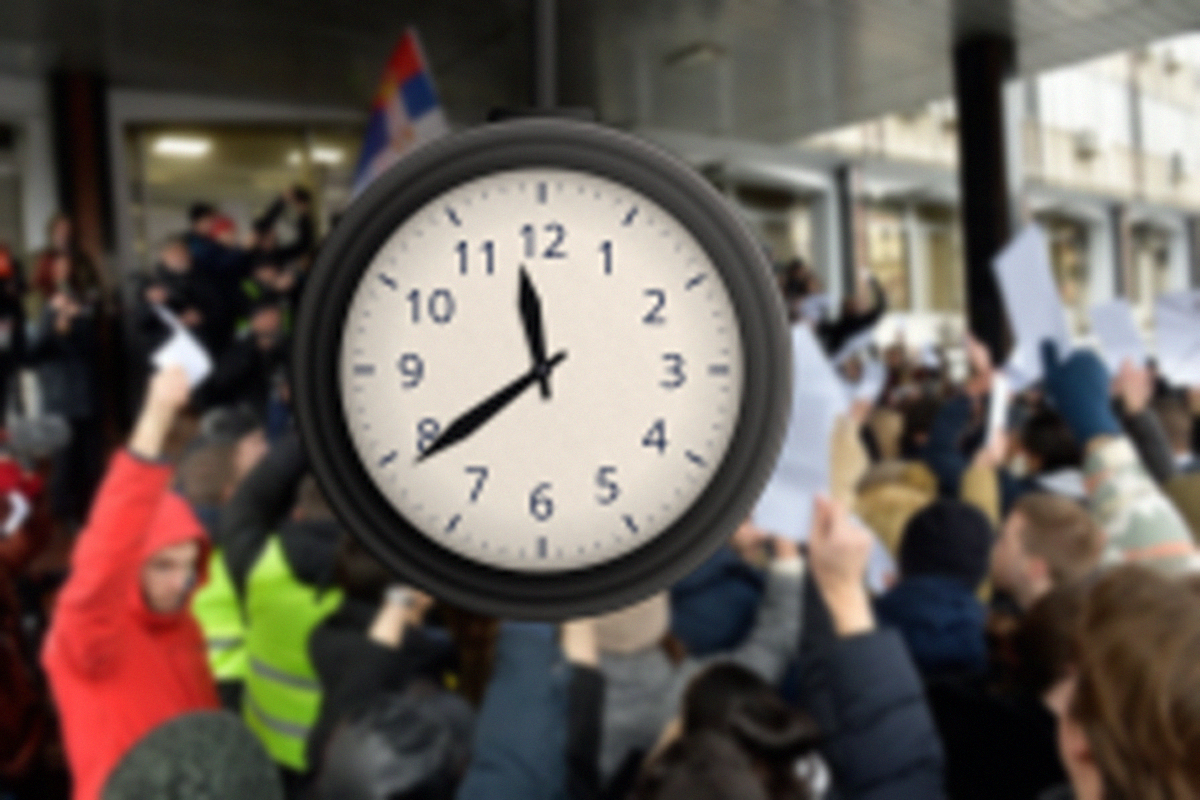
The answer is 11:39
